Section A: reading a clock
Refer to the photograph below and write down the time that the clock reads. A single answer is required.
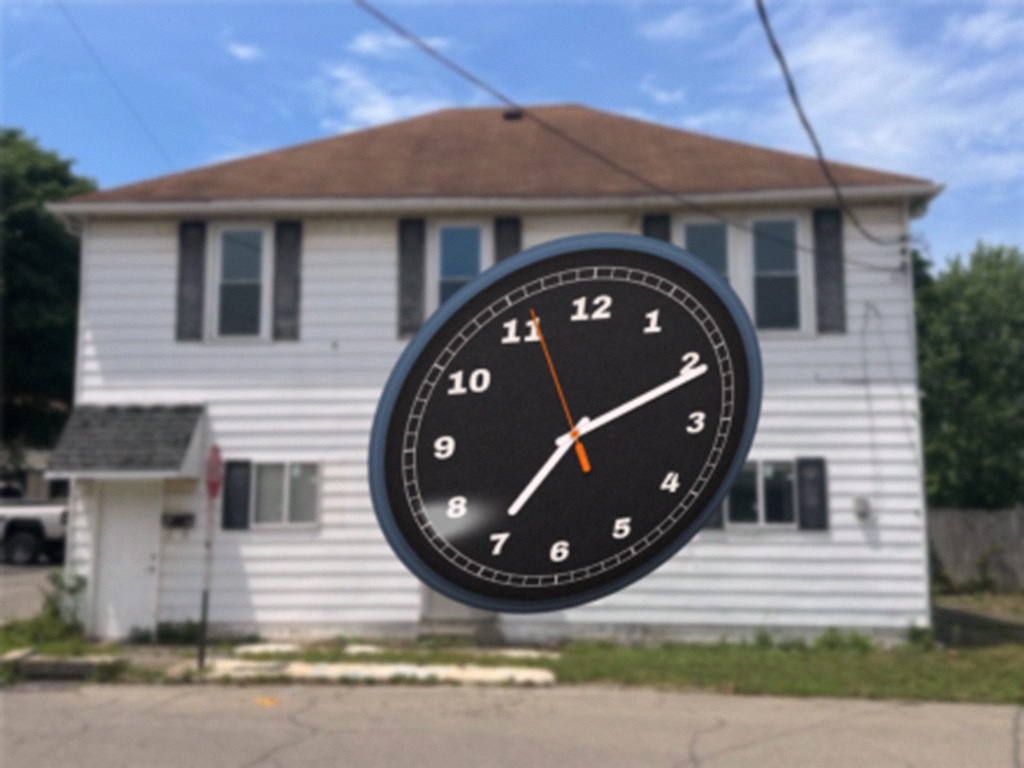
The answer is 7:10:56
